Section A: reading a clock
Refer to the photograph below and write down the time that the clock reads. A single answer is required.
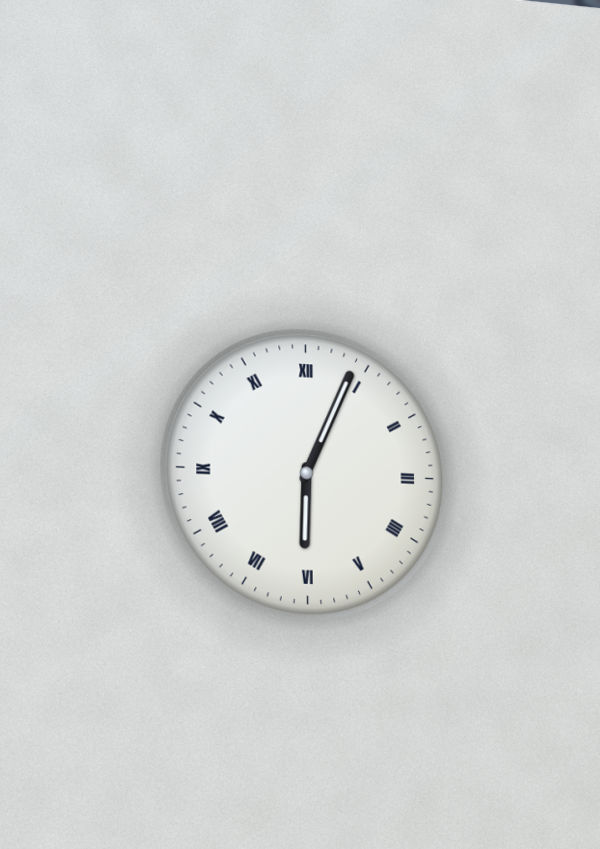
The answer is 6:04
